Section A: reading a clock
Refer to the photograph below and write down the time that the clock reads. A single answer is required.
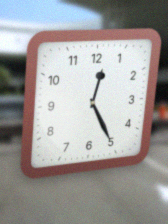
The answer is 12:25
